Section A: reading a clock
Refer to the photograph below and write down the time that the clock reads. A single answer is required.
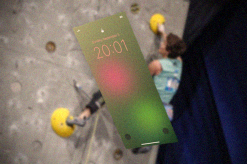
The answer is 20:01
